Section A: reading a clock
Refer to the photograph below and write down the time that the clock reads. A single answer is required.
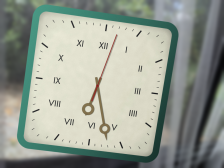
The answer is 6:27:02
